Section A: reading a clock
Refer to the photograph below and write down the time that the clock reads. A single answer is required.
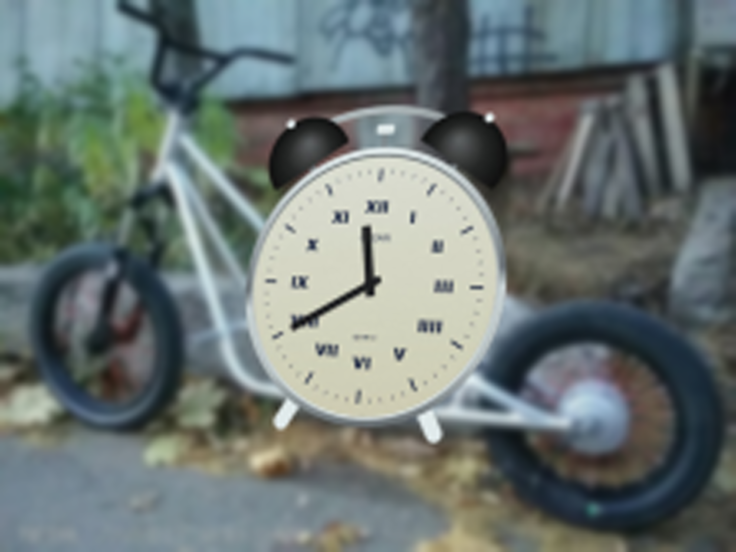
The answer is 11:40
